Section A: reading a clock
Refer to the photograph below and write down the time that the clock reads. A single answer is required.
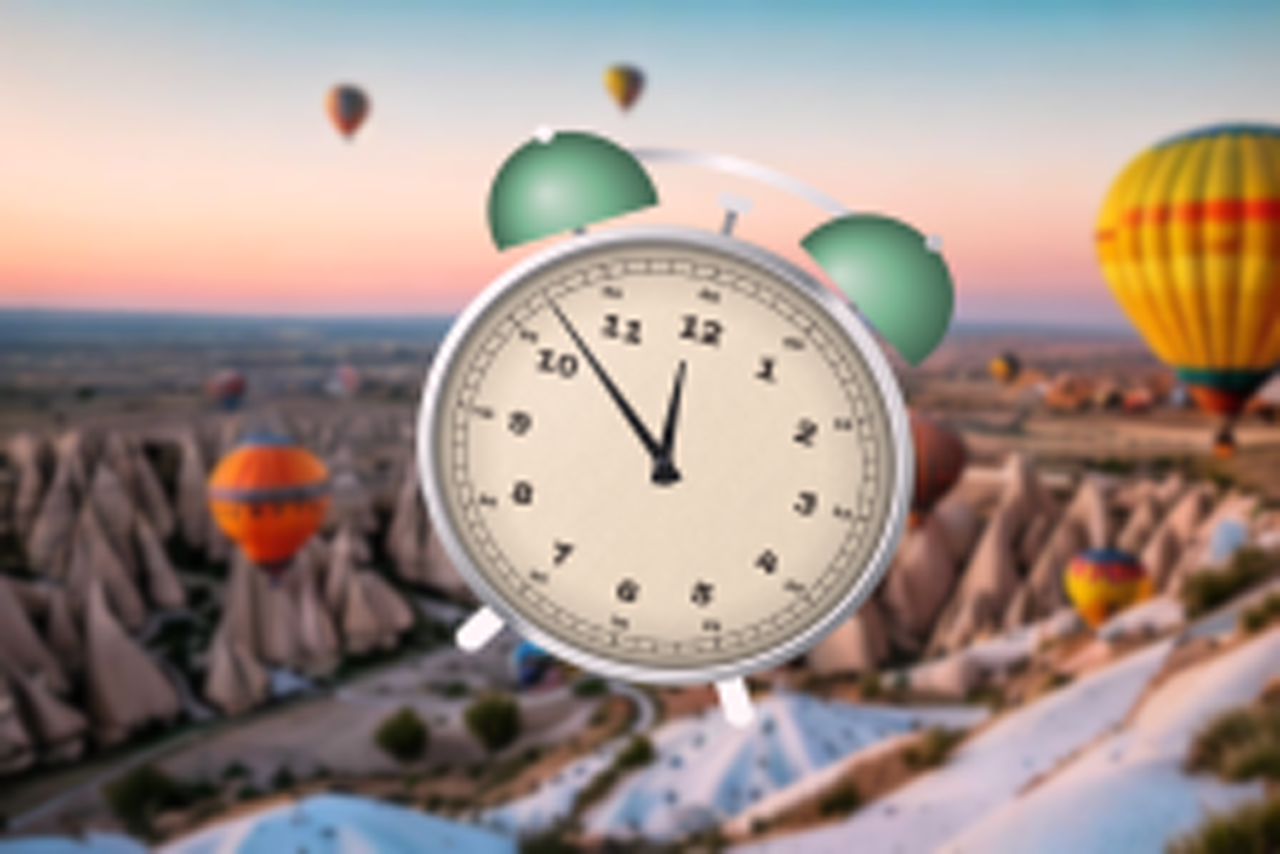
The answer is 11:52
